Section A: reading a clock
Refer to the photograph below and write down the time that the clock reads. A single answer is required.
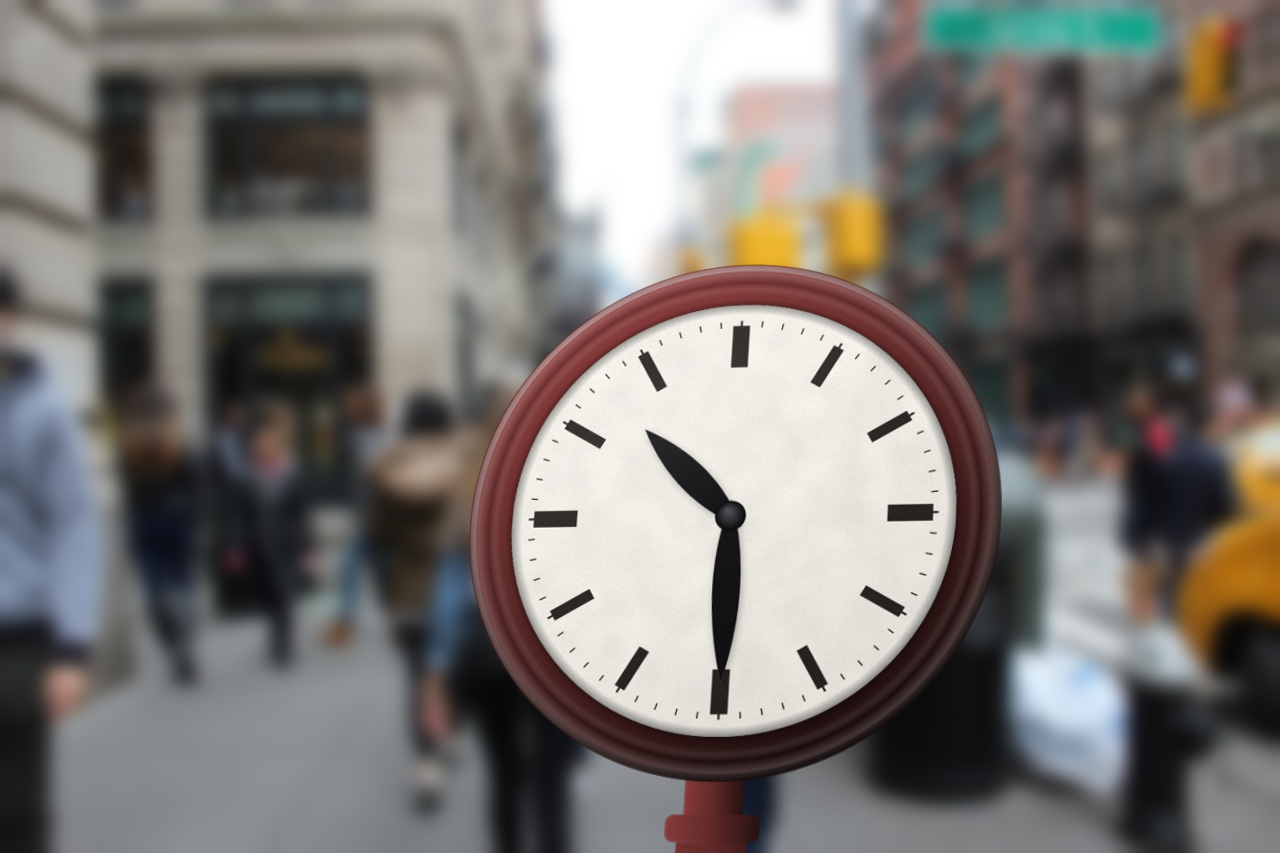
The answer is 10:30
